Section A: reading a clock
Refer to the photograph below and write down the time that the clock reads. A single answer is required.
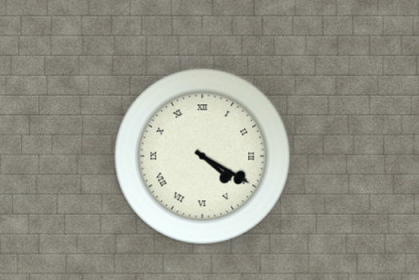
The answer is 4:20
